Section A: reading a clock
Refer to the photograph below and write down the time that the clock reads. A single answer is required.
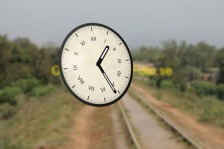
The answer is 1:26
